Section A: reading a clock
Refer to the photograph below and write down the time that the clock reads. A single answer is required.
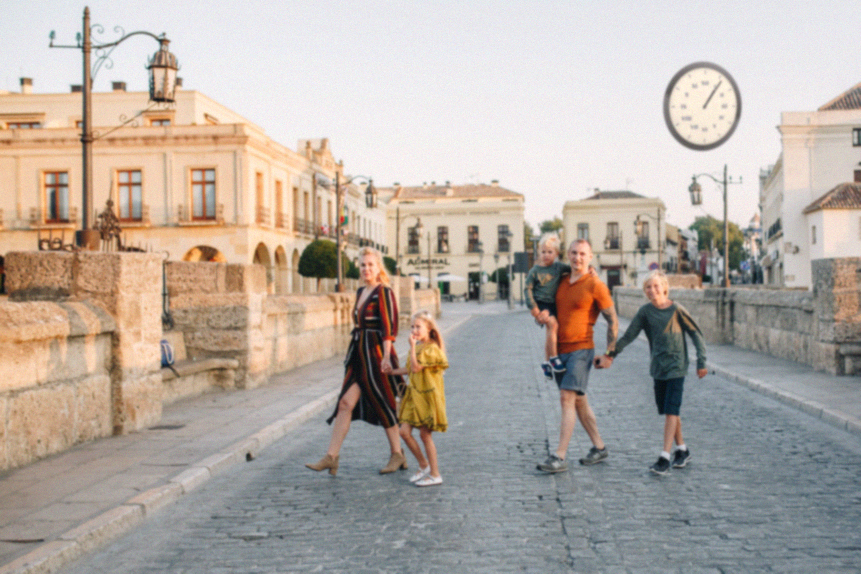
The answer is 1:06
